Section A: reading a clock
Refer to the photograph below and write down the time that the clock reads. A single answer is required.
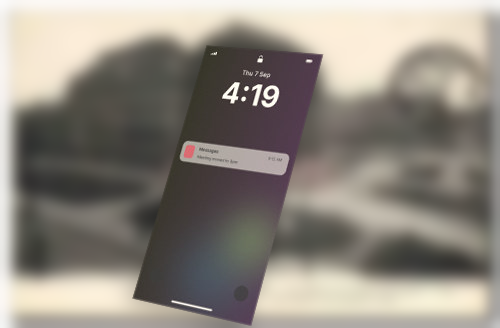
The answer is 4:19
